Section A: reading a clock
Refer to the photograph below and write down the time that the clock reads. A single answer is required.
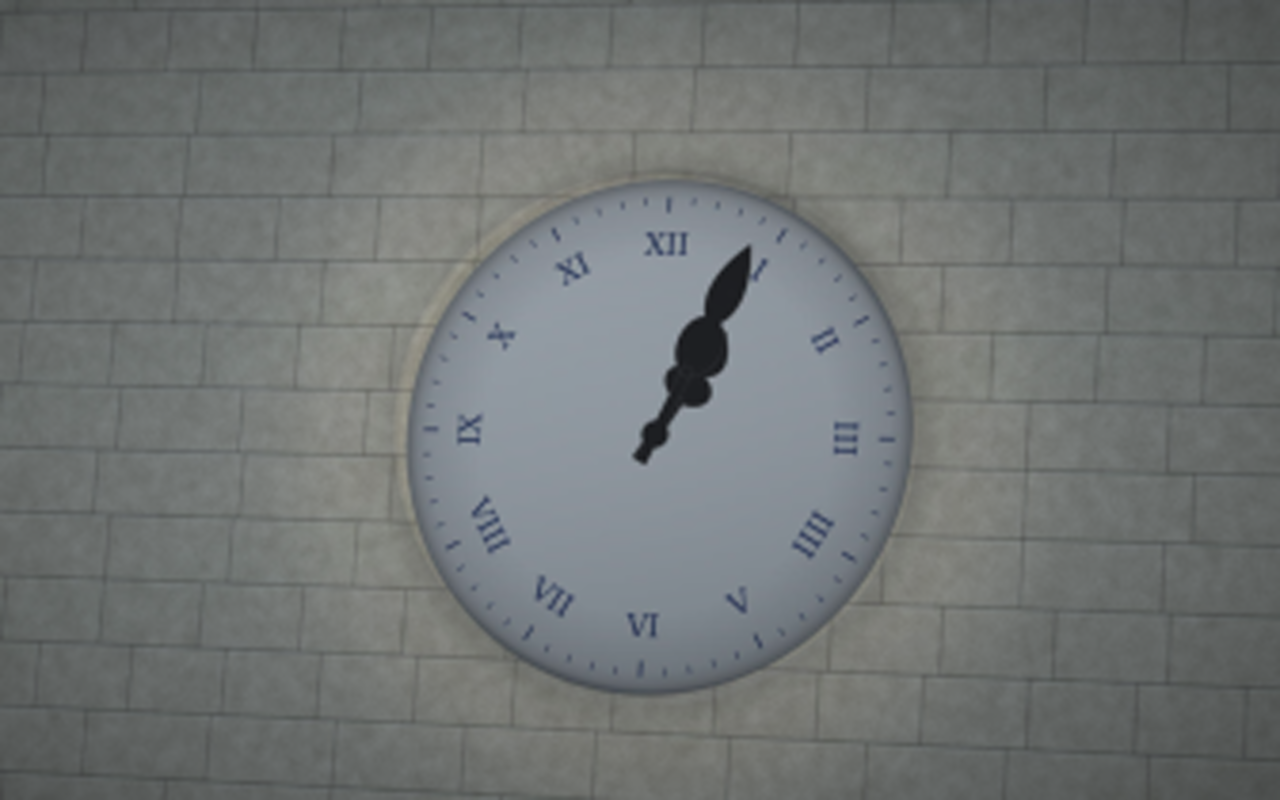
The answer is 1:04
